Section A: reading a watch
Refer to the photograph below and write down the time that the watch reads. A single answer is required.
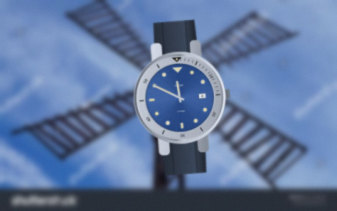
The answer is 11:50
